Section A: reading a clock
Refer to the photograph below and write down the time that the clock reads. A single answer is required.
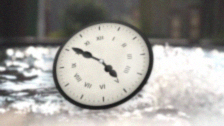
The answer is 4:51
